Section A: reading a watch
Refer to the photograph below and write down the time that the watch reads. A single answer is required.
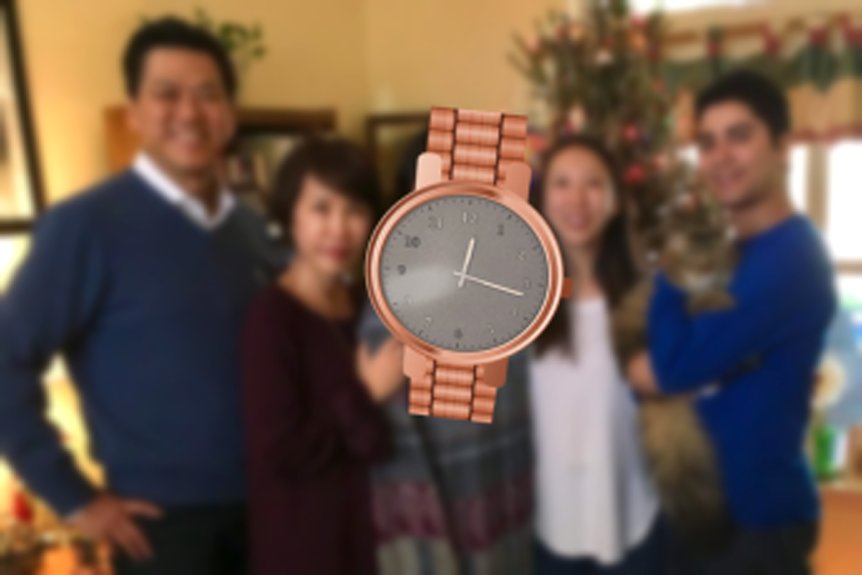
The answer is 12:17
